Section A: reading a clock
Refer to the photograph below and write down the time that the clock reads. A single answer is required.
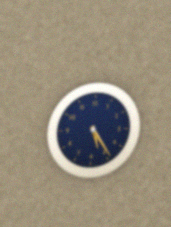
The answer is 5:24
